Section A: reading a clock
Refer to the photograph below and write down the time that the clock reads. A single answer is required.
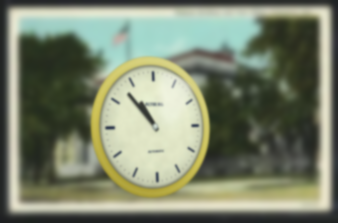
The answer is 10:53
